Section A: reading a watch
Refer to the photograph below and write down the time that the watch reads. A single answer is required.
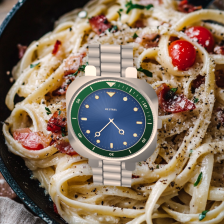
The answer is 4:37
